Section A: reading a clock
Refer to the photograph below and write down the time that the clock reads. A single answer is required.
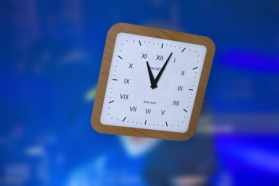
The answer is 11:03
